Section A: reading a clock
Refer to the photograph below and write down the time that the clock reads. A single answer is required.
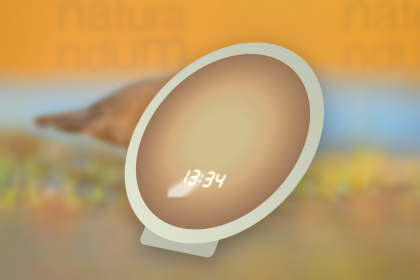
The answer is 13:34
